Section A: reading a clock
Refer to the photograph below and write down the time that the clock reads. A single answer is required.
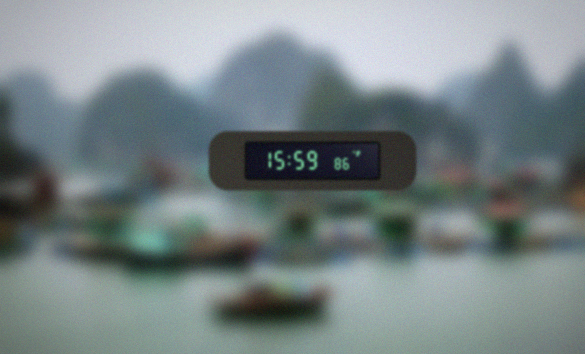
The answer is 15:59
